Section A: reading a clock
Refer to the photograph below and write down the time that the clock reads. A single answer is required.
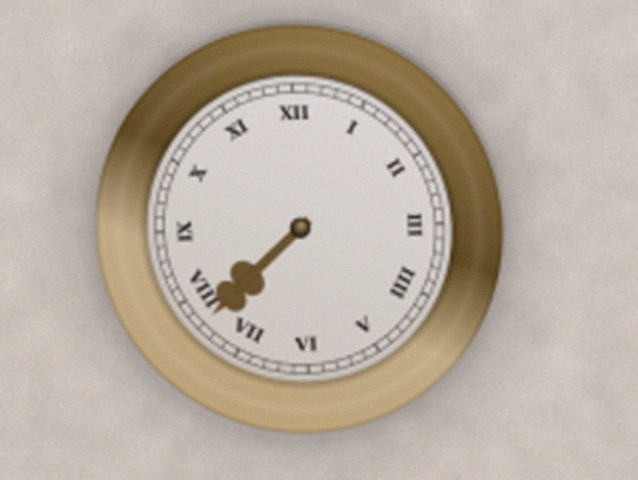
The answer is 7:38
